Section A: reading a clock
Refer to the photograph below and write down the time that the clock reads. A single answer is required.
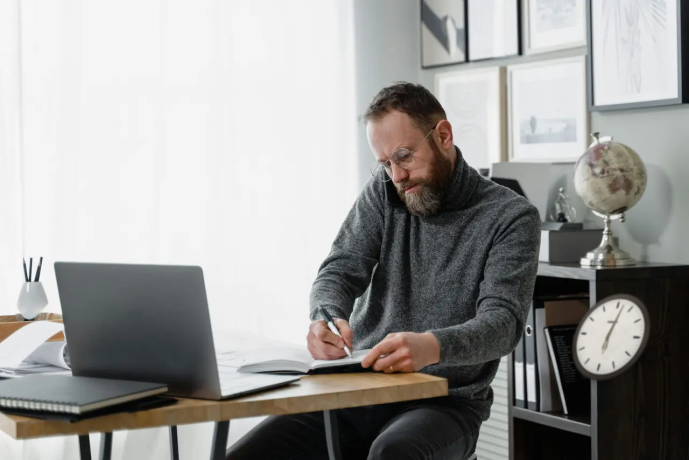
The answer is 6:02
